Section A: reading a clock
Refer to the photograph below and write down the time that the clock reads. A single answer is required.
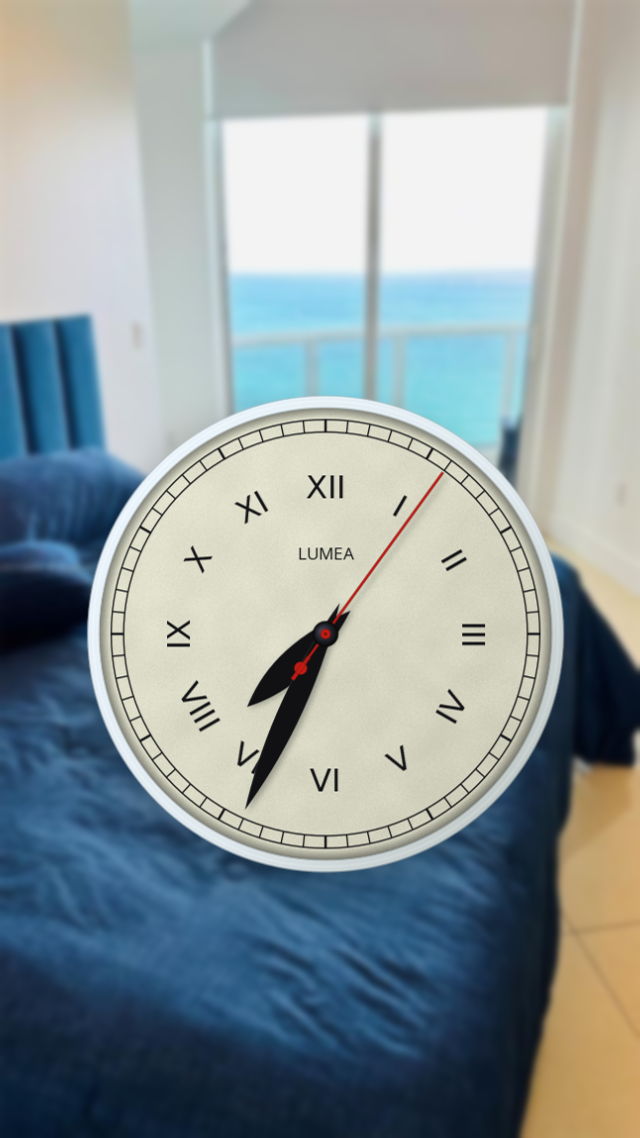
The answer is 7:34:06
